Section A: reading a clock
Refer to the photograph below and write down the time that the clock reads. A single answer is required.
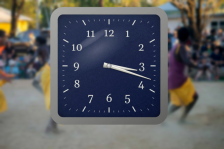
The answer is 3:18
